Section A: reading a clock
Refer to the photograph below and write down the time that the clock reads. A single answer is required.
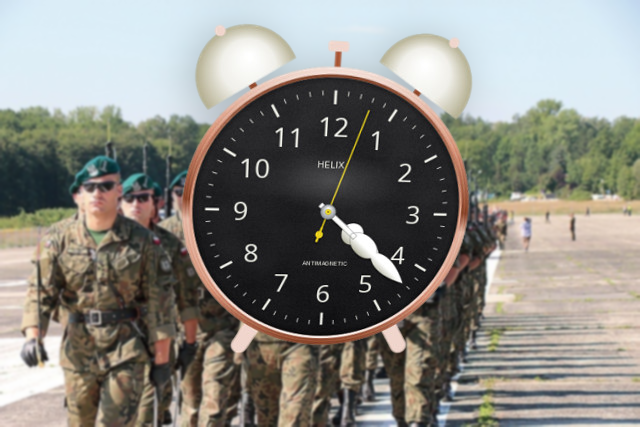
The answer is 4:22:03
